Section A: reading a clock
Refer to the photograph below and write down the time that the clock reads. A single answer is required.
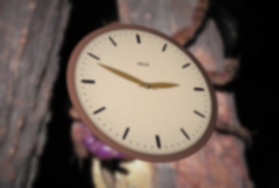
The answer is 2:49
